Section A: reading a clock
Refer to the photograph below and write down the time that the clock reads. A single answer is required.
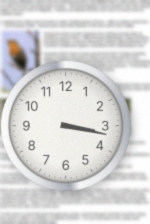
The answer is 3:17
